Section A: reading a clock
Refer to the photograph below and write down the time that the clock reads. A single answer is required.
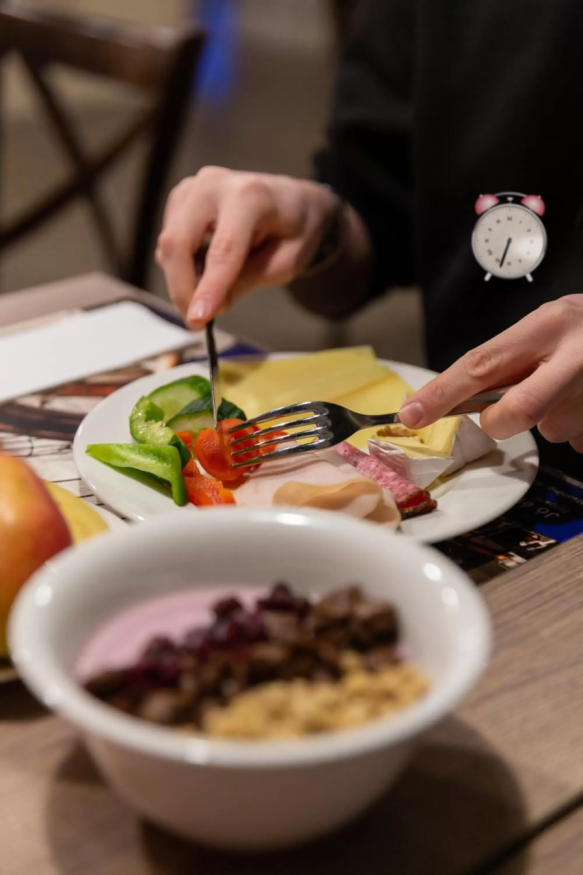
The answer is 6:33
